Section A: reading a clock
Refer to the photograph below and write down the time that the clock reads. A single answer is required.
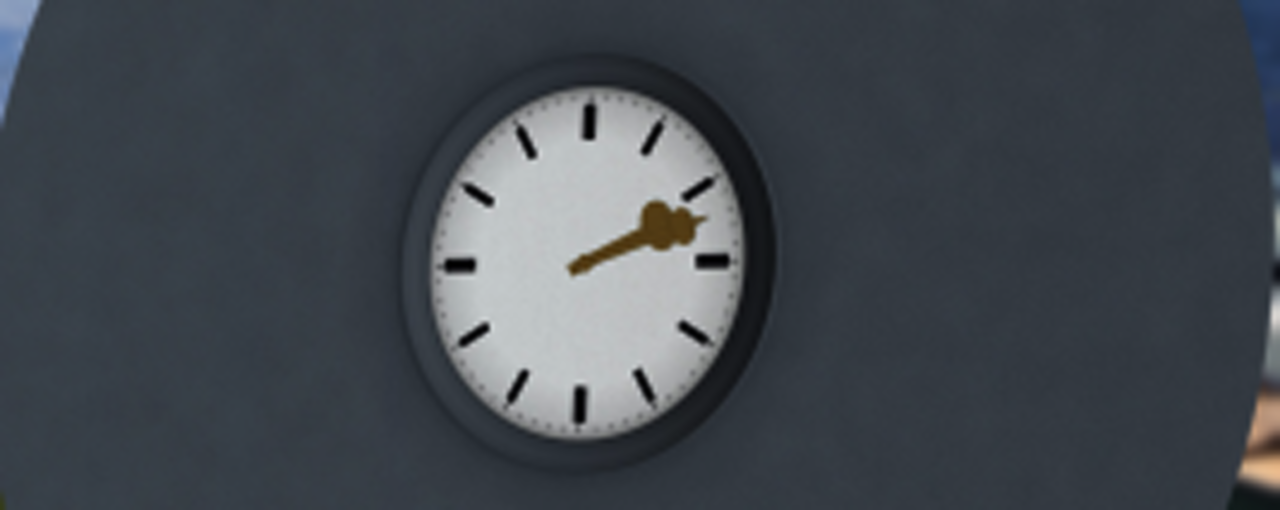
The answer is 2:12
